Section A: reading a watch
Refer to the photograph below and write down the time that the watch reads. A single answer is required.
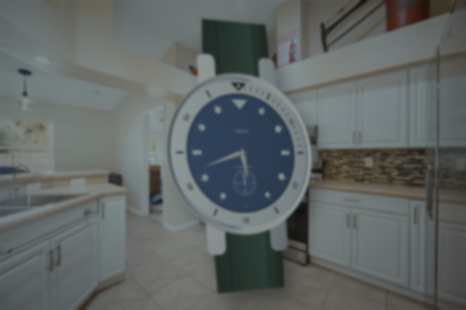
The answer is 5:42
